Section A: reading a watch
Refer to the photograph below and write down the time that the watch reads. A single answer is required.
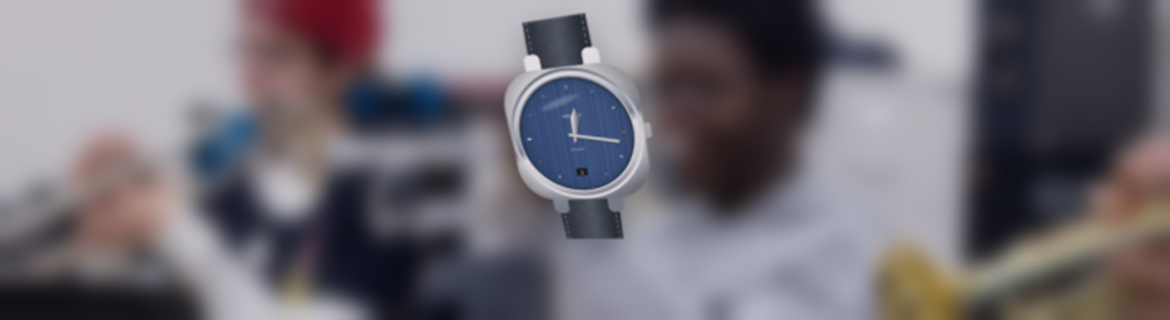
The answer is 12:17
